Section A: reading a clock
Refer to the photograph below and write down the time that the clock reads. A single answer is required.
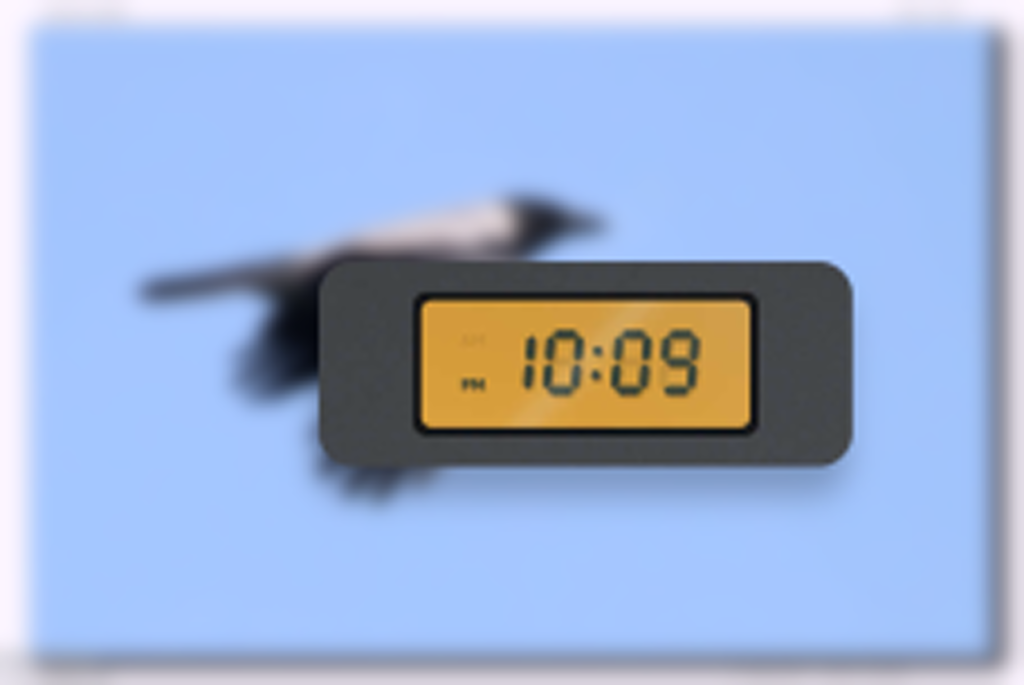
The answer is 10:09
